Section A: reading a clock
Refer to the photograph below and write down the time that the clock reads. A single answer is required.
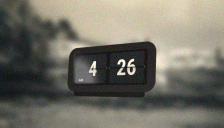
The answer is 4:26
